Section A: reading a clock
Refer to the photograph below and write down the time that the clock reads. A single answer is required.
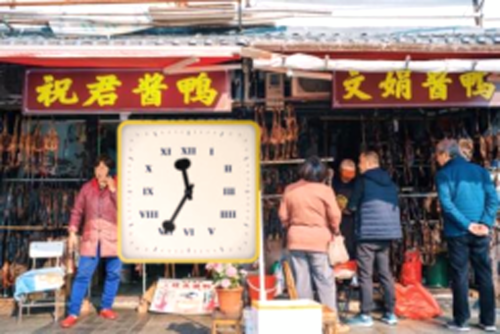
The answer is 11:35
